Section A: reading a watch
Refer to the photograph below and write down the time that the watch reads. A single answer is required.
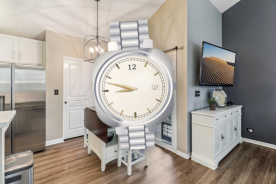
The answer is 8:48
